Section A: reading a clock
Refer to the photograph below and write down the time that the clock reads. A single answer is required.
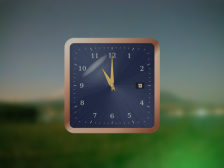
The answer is 11:00
